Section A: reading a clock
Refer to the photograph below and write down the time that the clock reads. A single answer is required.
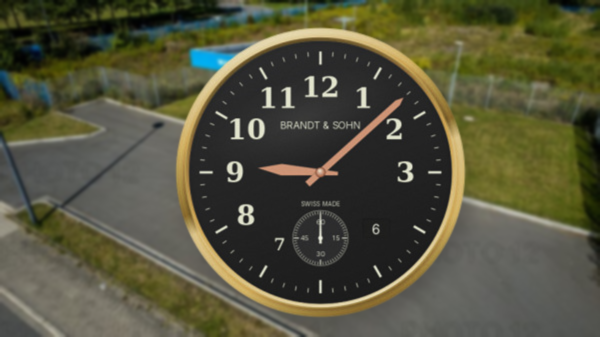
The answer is 9:08
